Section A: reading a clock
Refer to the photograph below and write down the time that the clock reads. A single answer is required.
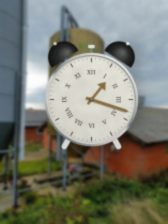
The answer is 1:18
